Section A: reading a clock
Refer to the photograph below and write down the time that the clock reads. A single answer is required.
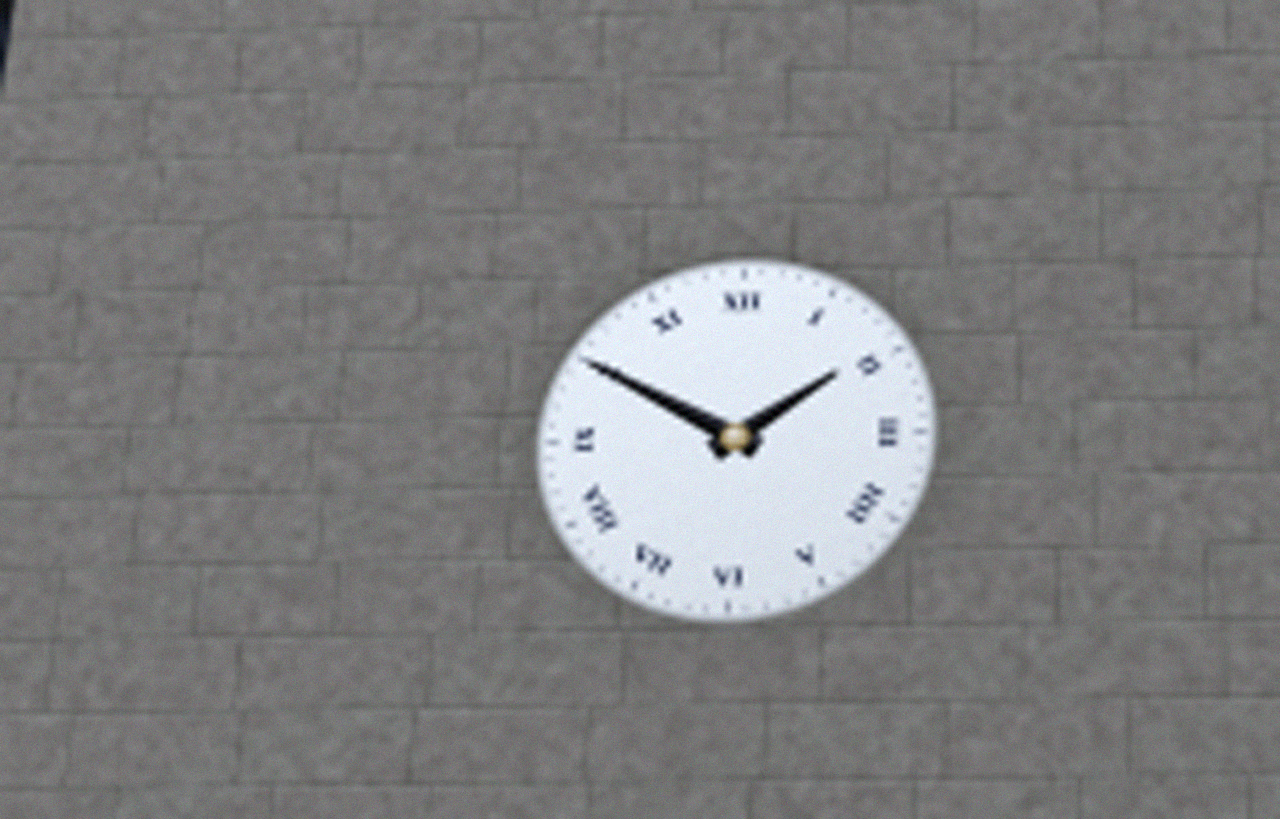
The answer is 1:50
